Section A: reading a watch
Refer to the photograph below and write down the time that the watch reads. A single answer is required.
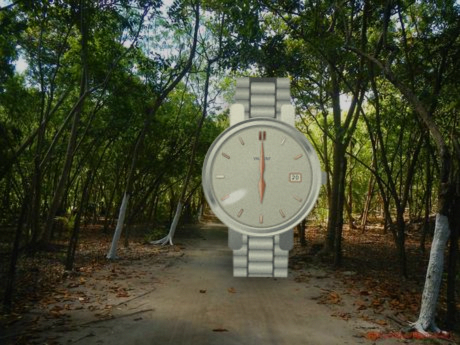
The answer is 6:00
